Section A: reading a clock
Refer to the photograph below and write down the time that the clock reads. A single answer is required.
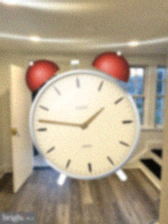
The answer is 1:47
